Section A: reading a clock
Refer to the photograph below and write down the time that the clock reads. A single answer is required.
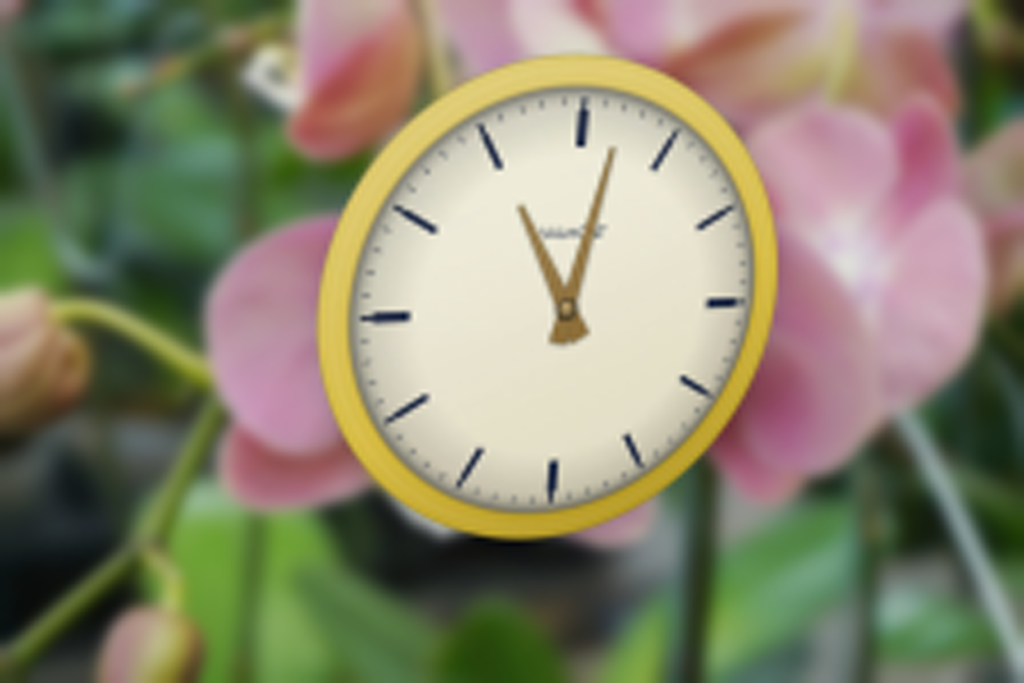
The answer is 11:02
